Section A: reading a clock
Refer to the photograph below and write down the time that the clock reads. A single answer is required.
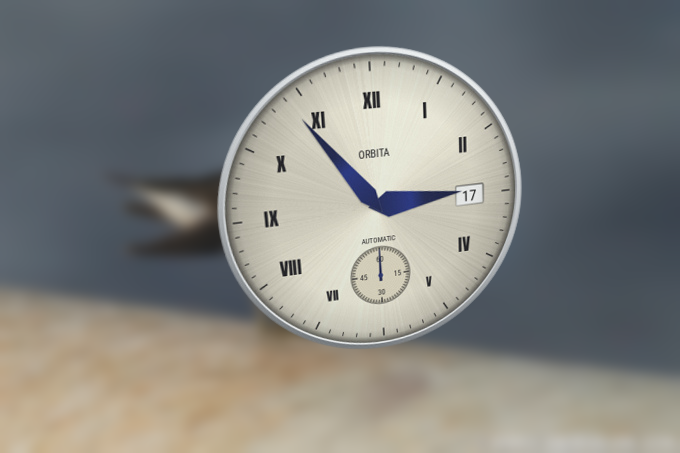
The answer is 2:54
